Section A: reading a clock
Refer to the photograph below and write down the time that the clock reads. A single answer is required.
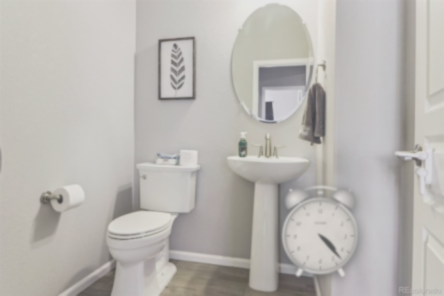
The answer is 4:23
